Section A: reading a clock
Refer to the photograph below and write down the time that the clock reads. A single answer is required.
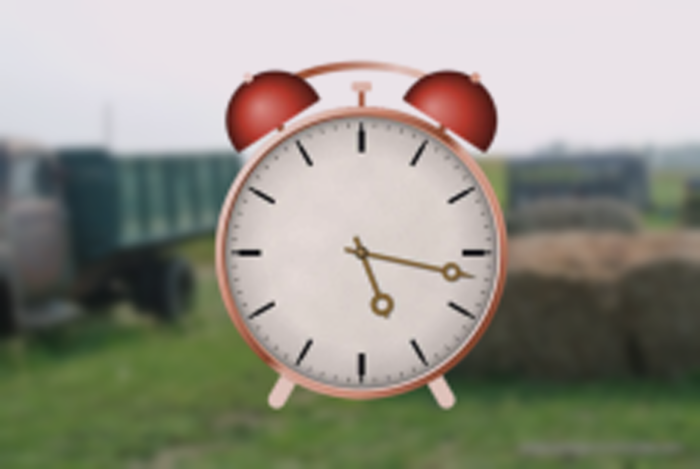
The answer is 5:17
